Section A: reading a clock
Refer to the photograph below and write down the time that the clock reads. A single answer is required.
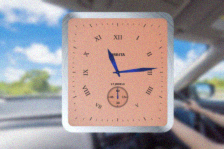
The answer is 11:14
